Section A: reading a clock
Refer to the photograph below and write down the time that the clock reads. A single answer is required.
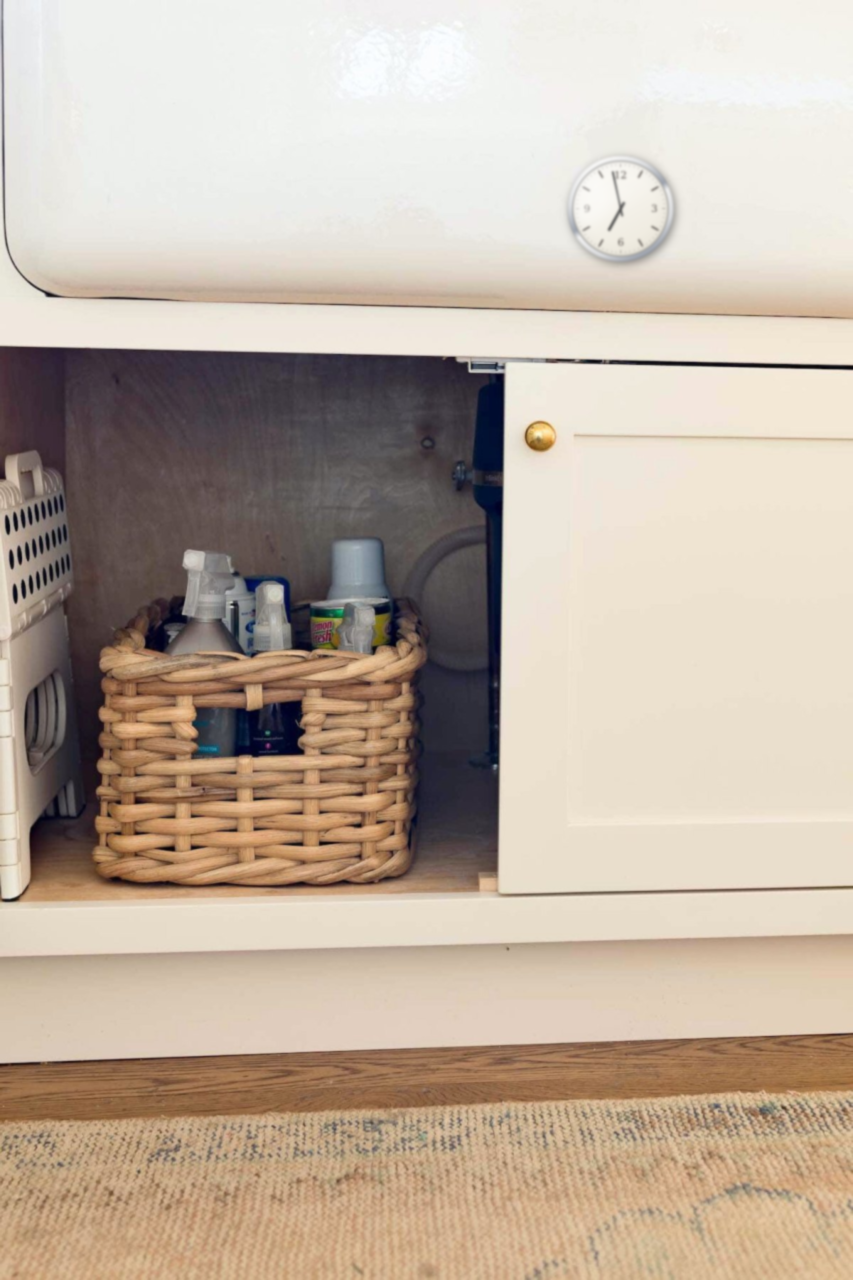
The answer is 6:58
